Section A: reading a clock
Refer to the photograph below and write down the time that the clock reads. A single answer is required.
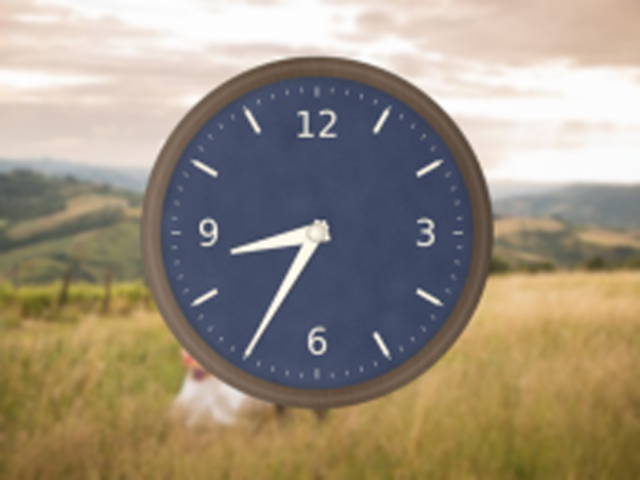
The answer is 8:35
